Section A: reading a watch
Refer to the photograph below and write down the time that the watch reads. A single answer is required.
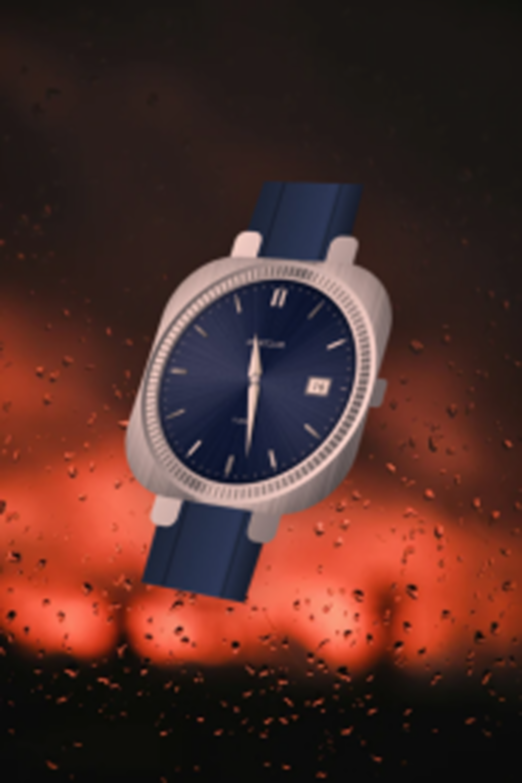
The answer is 11:28
